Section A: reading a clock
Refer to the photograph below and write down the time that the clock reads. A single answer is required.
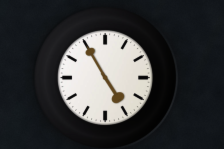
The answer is 4:55
